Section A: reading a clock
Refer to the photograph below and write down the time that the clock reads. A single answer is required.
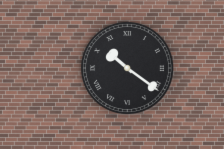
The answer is 10:21
